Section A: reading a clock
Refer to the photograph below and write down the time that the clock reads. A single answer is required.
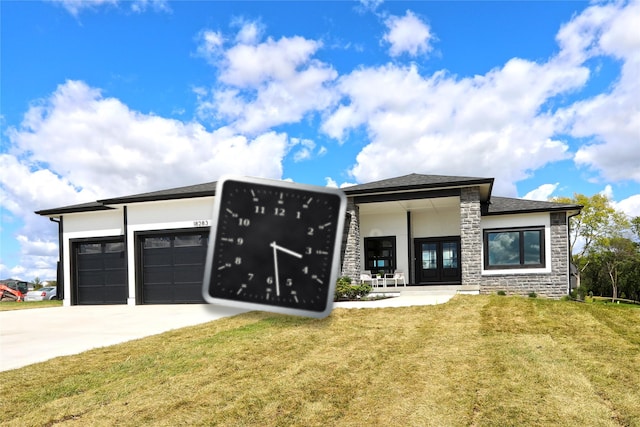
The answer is 3:28
